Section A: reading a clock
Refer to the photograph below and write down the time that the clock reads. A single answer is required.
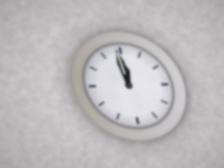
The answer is 11:59
